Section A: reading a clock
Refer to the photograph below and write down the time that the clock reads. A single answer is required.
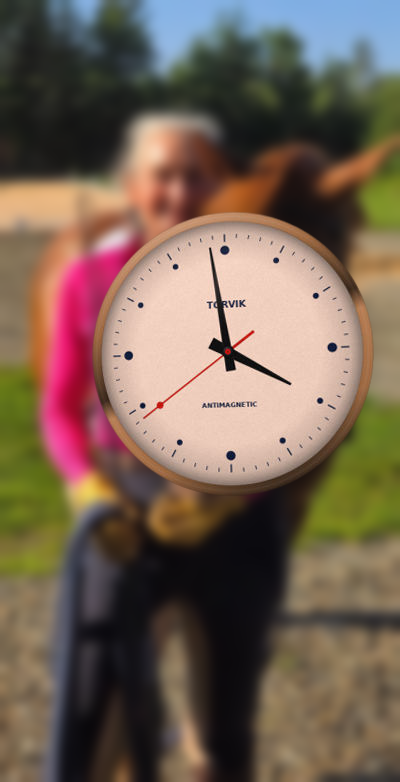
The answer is 3:58:39
